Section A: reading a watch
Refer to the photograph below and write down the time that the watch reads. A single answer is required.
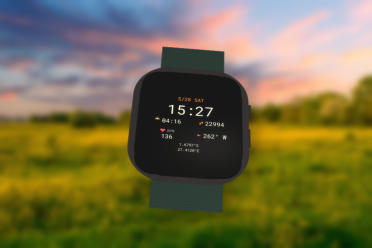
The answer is 15:27
